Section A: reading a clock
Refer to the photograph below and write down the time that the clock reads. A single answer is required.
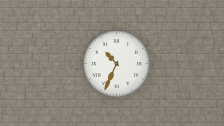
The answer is 10:34
